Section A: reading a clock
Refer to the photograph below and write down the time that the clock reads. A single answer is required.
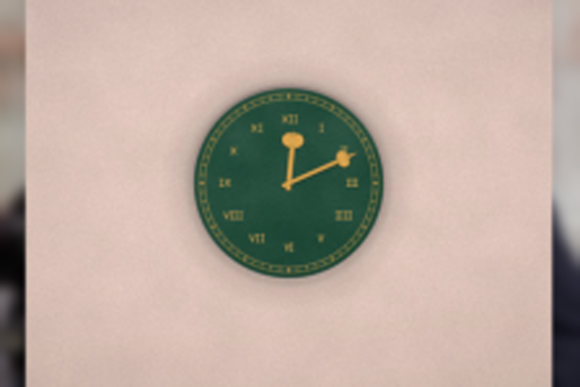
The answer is 12:11
